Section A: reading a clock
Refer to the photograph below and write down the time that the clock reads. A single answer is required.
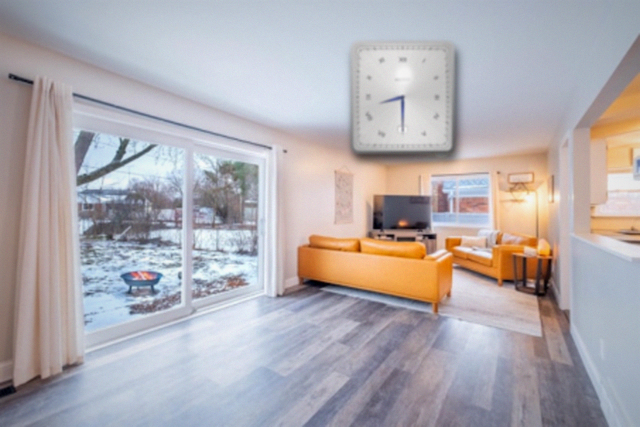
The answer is 8:30
